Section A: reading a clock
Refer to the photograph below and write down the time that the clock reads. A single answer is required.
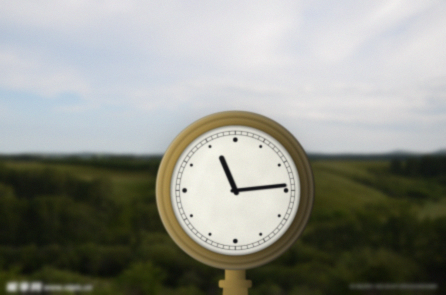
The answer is 11:14
